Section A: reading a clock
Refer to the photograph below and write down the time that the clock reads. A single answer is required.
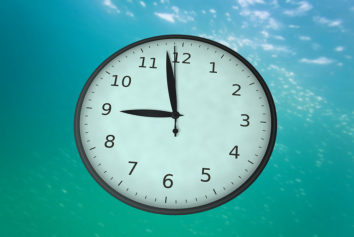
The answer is 8:57:59
